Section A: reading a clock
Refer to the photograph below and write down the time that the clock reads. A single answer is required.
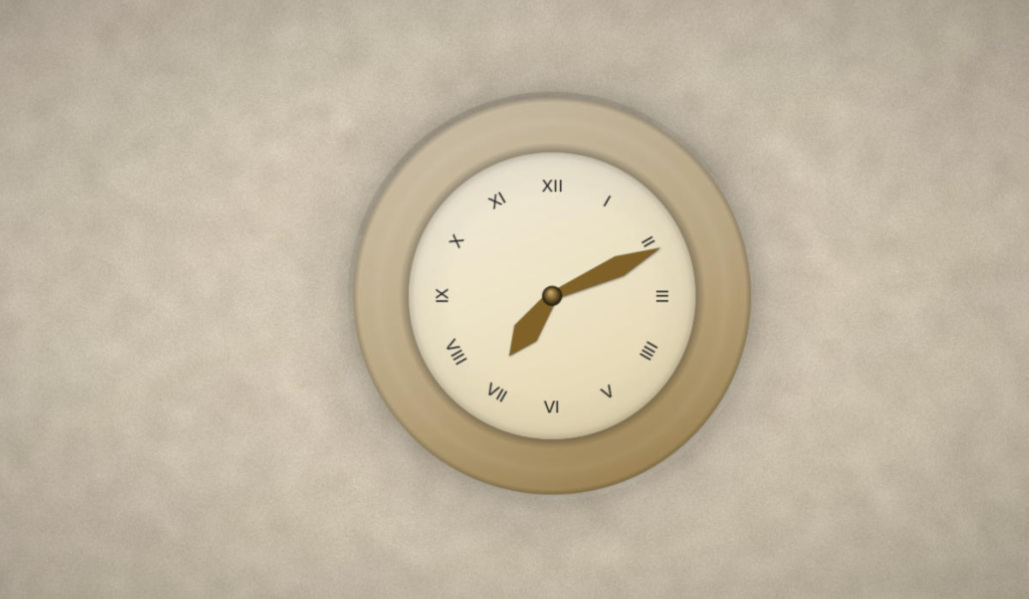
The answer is 7:11
